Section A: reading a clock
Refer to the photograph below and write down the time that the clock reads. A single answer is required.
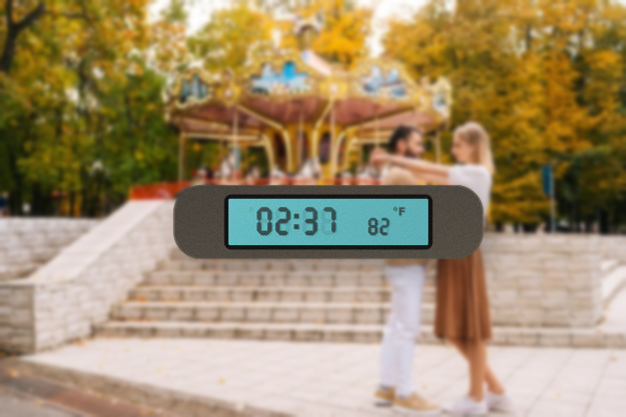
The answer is 2:37
